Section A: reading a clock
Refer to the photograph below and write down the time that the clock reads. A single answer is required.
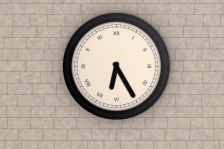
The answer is 6:25
